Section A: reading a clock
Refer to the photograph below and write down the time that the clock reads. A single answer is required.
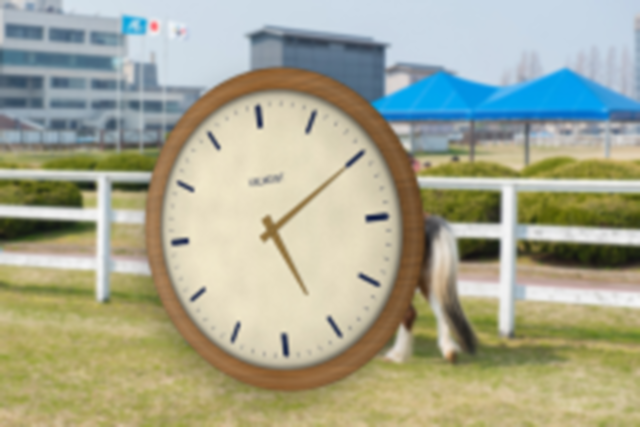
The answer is 5:10
